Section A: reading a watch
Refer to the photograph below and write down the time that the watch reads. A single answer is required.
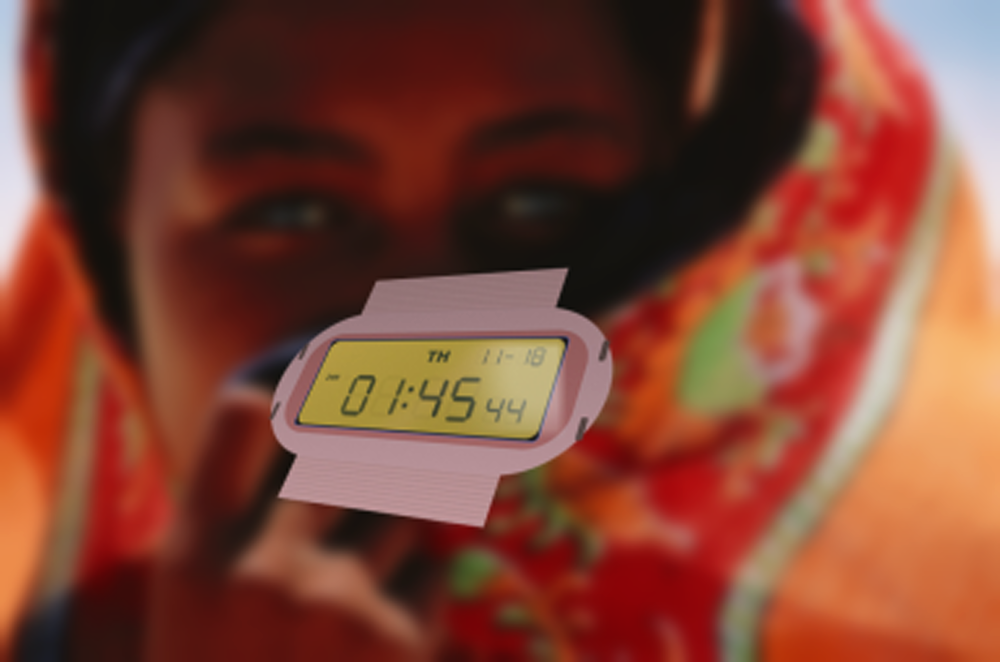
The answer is 1:45:44
